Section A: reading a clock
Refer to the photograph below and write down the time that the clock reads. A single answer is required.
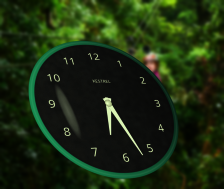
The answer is 6:27
